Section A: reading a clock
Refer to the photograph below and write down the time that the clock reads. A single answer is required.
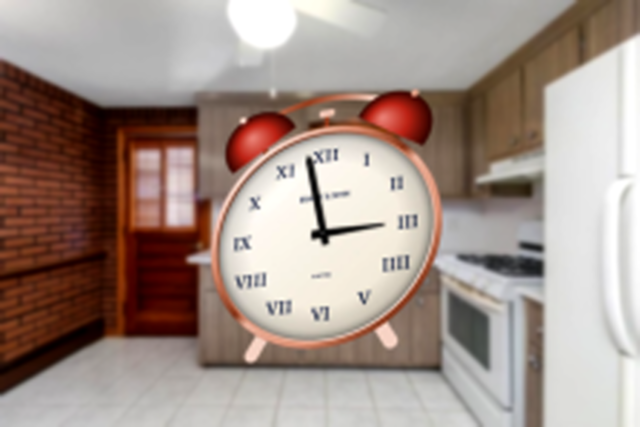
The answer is 2:58
